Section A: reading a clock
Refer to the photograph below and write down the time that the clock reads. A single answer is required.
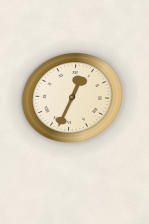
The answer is 12:33
